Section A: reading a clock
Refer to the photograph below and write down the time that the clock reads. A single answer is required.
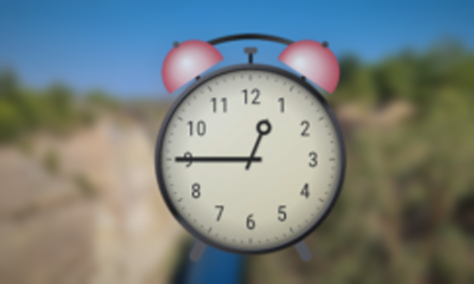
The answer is 12:45
